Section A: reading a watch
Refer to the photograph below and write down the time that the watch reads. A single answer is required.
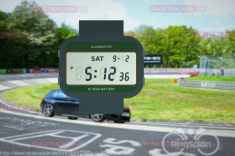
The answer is 5:12:36
